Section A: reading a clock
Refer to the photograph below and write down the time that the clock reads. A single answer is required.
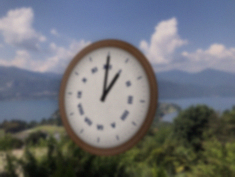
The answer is 1:00
